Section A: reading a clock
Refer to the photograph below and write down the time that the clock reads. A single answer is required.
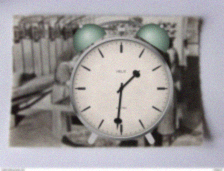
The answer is 1:31
